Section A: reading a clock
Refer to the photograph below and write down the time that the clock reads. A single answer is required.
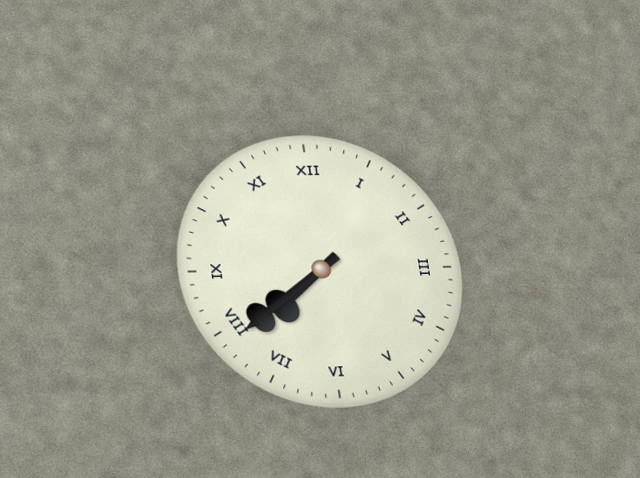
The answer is 7:39
